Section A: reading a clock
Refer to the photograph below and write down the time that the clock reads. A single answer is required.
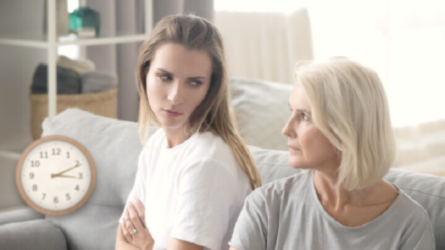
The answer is 3:11
